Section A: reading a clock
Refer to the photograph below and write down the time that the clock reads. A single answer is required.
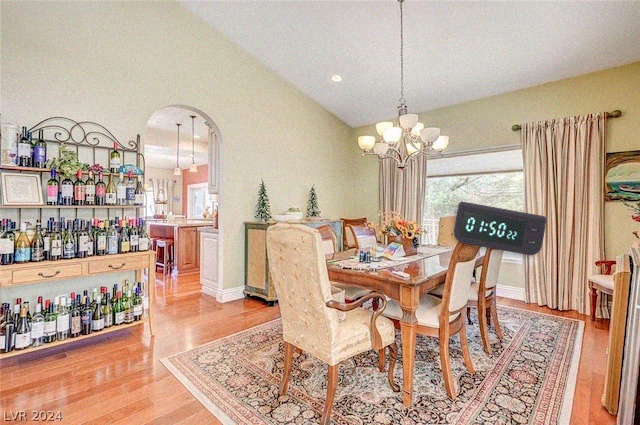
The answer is 1:50:22
